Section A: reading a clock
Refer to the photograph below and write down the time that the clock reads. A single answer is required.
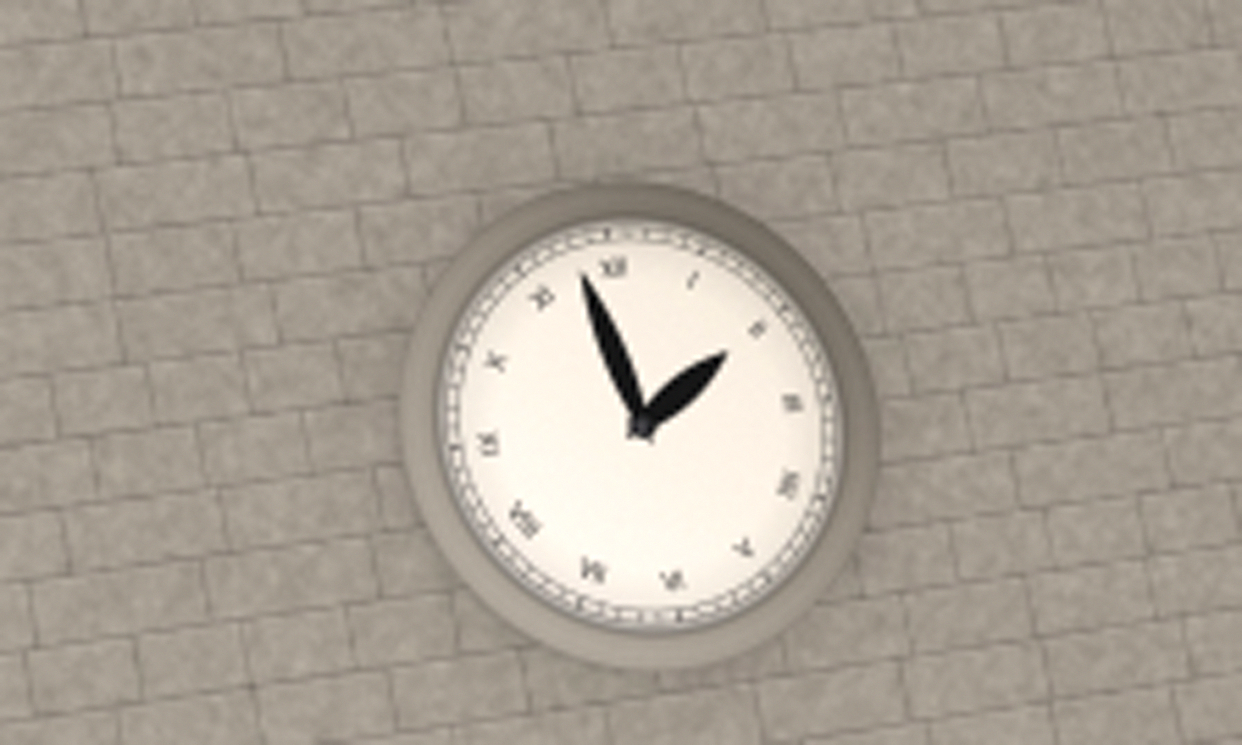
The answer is 1:58
